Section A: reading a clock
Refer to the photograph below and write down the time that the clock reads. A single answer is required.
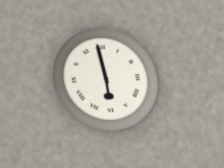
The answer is 5:59
